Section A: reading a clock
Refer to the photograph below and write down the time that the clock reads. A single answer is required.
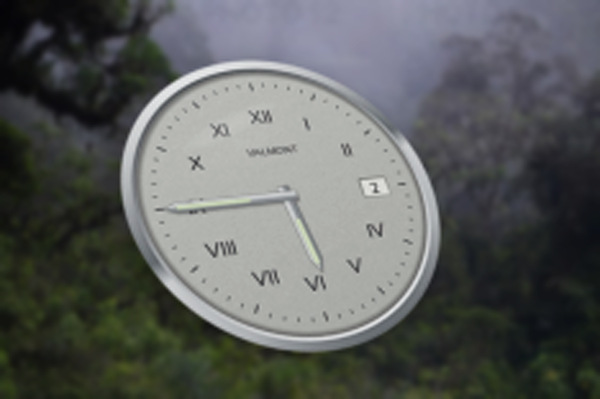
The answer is 5:45
